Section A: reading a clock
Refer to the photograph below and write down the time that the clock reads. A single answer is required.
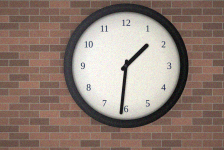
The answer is 1:31
